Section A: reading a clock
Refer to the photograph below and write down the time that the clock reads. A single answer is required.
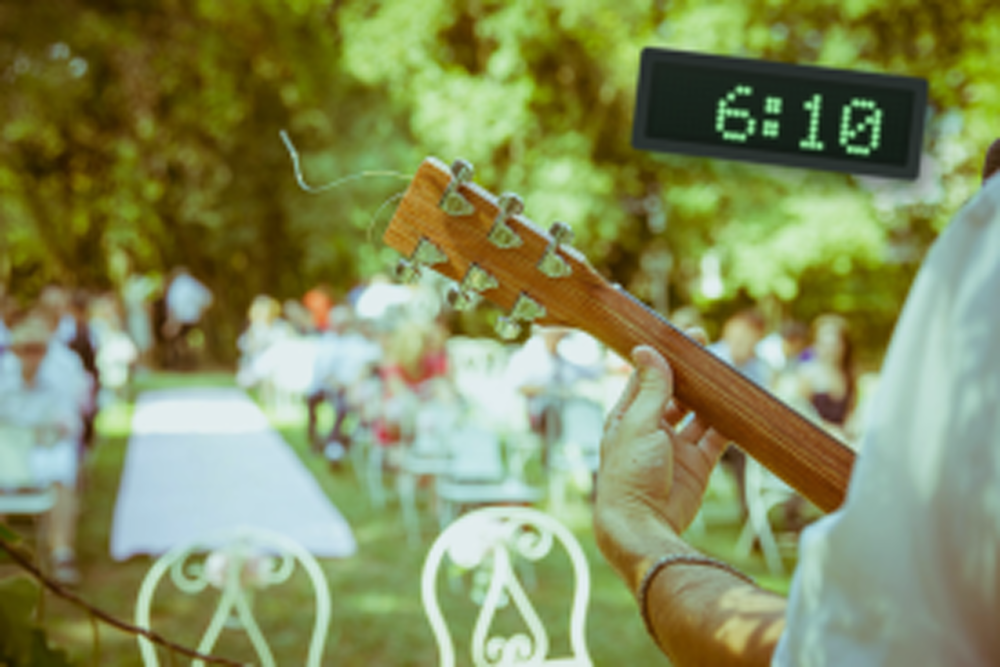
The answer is 6:10
